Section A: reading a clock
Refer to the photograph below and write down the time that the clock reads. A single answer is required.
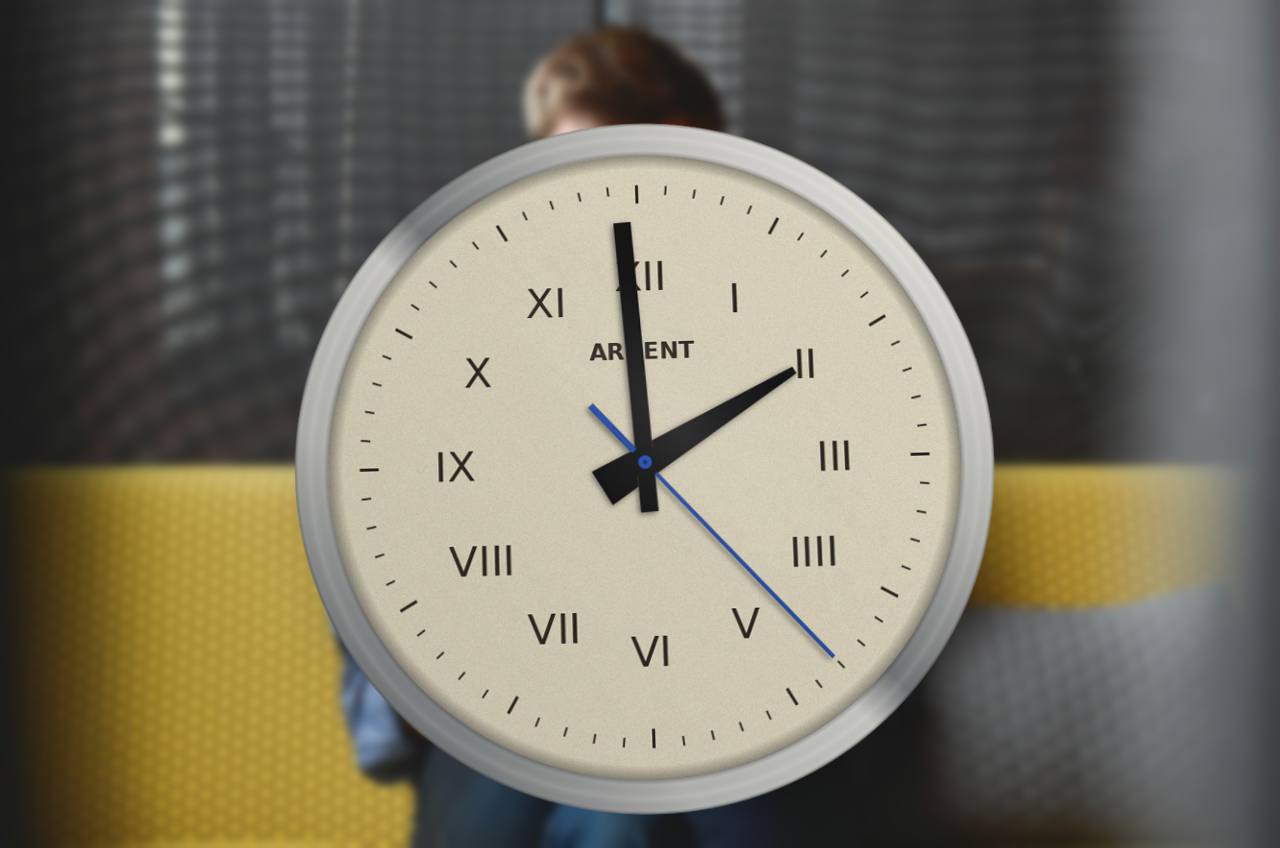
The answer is 1:59:23
